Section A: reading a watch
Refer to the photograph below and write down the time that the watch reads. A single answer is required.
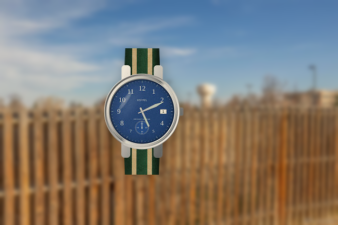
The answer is 5:11
